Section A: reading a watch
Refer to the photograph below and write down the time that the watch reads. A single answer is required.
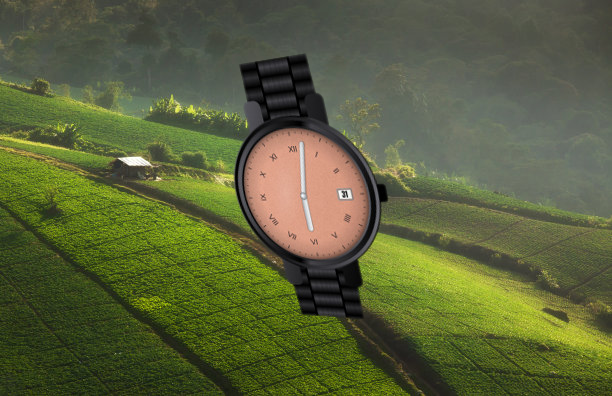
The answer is 6:02
